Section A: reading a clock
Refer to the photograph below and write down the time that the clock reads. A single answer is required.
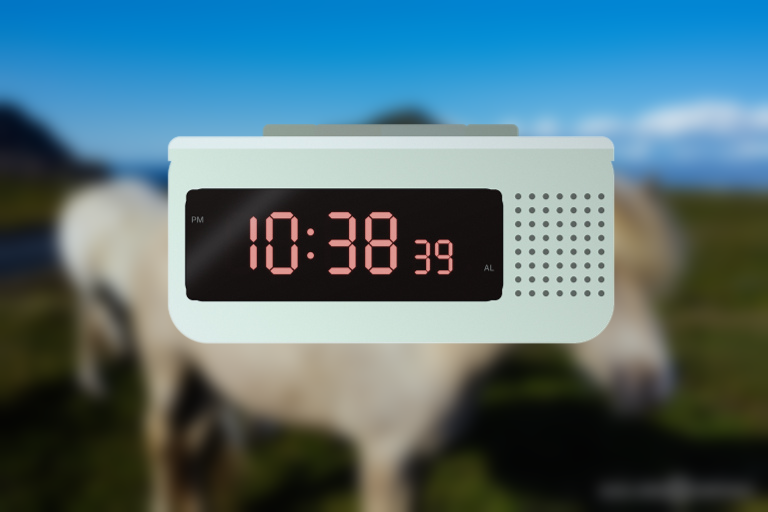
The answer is 10:38:39
